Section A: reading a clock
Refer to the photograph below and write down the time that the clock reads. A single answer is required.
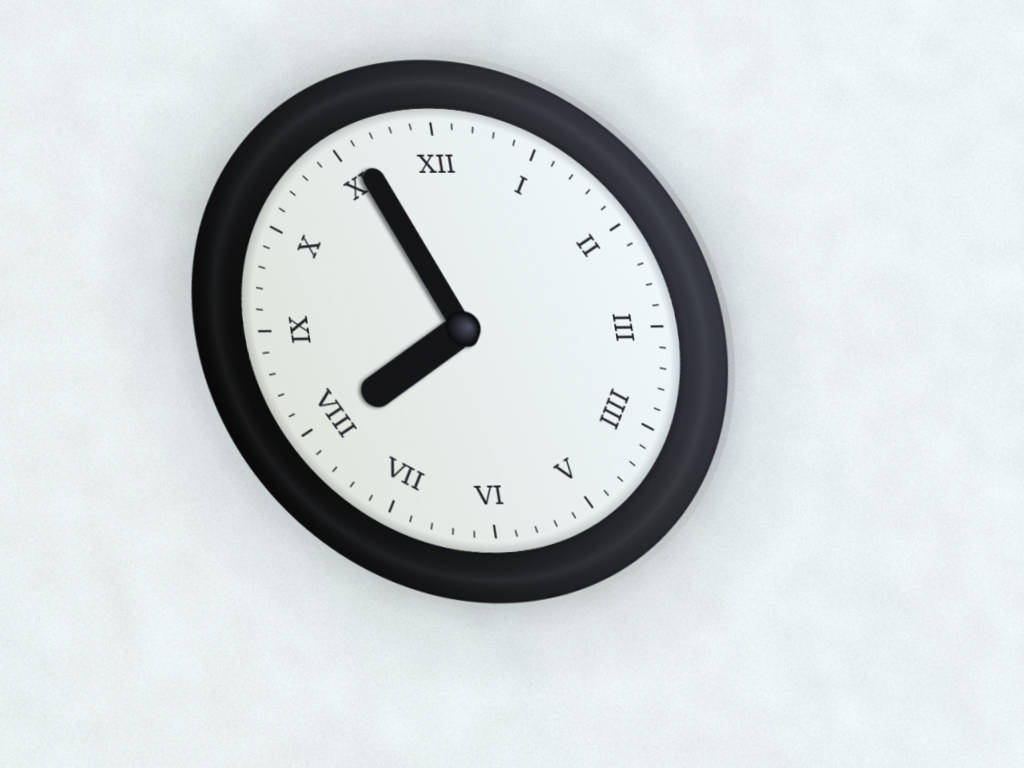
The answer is 7:56
